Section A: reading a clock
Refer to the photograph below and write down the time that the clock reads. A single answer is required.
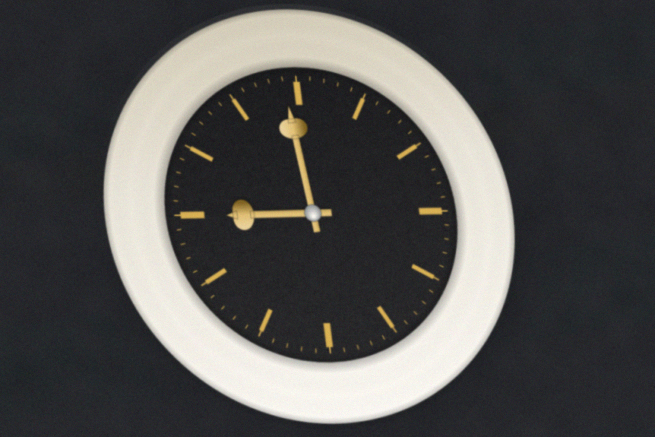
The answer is 8:59
